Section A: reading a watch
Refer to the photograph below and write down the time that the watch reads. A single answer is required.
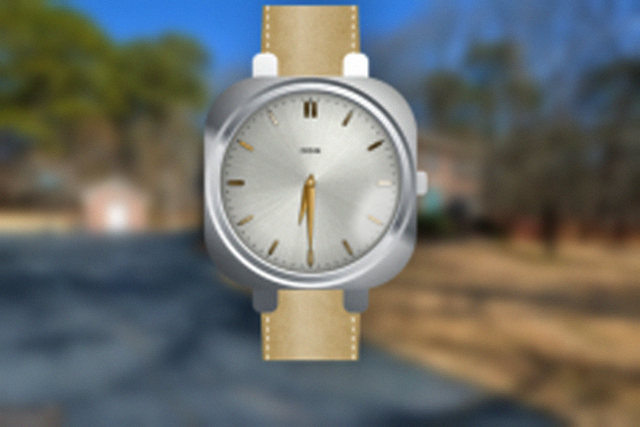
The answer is 6:30
